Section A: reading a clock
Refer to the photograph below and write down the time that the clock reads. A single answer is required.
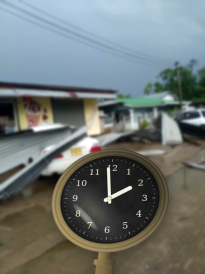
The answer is 1:59
